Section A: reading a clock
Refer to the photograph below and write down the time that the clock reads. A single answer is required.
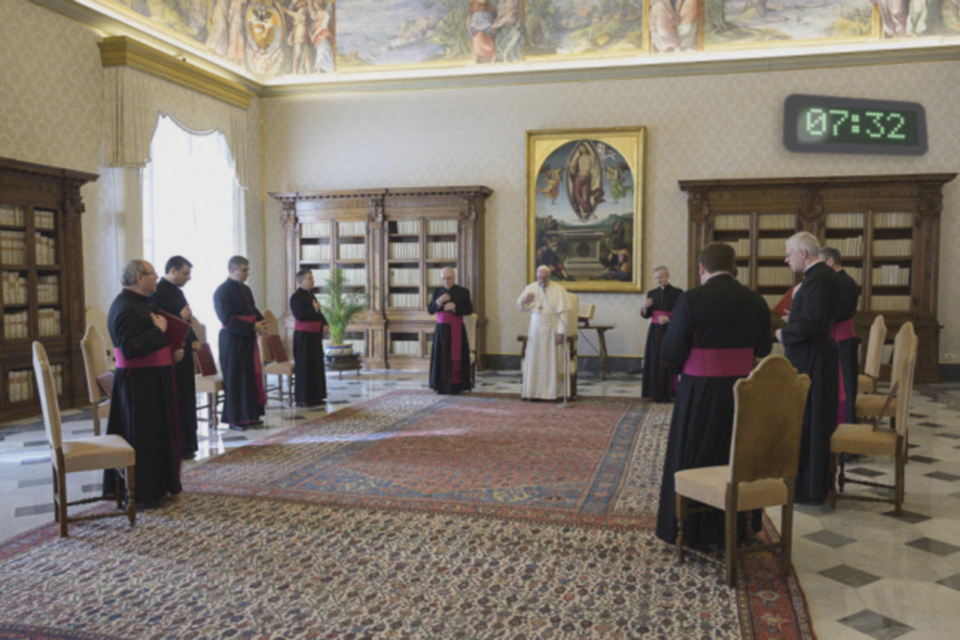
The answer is 7:32
